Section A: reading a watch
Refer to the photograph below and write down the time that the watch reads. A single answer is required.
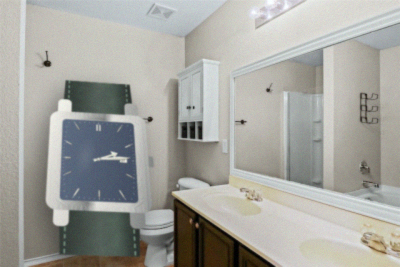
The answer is 2:14
